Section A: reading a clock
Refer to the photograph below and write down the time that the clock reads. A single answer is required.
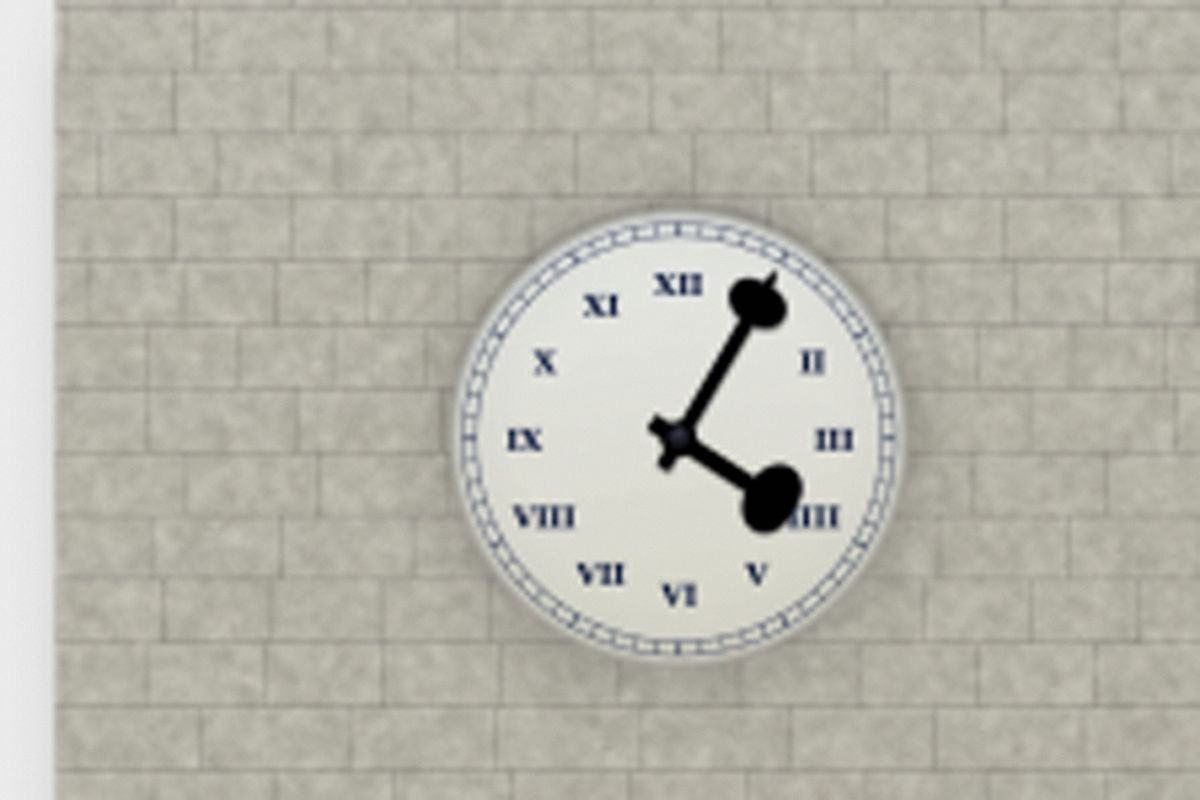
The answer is 4:05
